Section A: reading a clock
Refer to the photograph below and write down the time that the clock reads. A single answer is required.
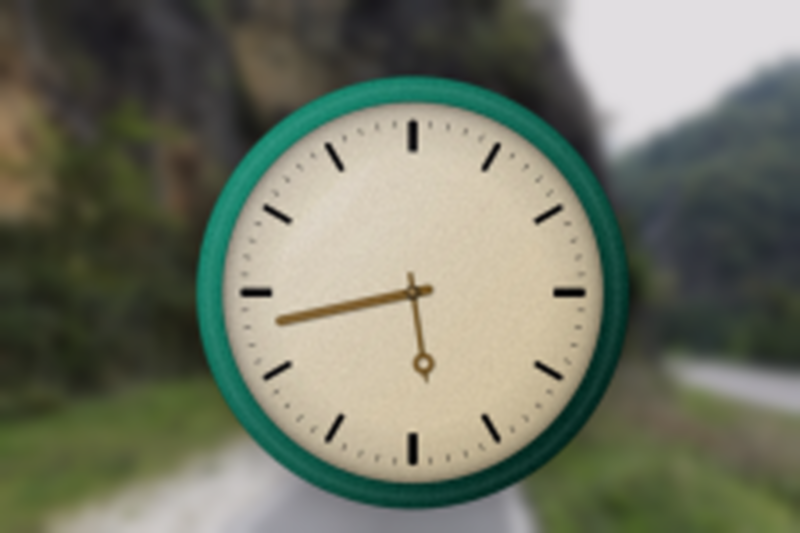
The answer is 5:43
